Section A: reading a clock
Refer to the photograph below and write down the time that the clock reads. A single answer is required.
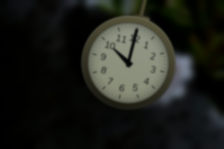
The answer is 10:00
